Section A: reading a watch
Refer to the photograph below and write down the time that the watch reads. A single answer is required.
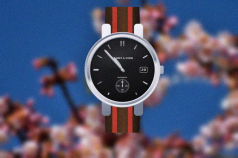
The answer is 10:53
